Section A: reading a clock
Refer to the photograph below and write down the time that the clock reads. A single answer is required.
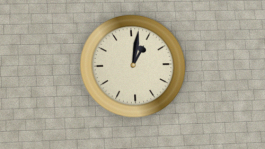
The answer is 1:02
